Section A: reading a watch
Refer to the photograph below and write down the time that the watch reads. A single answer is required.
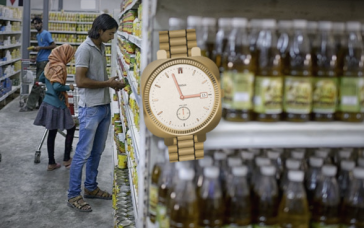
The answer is 2:57
